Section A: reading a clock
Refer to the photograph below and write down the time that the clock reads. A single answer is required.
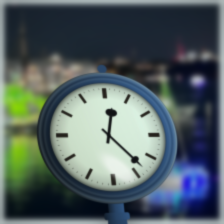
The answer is 12:23
